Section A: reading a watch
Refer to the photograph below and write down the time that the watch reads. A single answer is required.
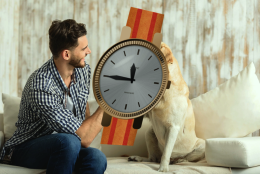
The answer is 11:45
